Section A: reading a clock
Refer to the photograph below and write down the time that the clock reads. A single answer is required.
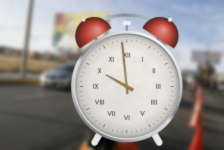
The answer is 9:59
